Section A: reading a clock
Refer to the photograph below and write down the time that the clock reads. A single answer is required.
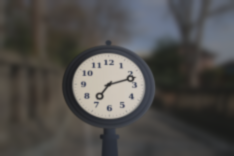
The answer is 7:12
